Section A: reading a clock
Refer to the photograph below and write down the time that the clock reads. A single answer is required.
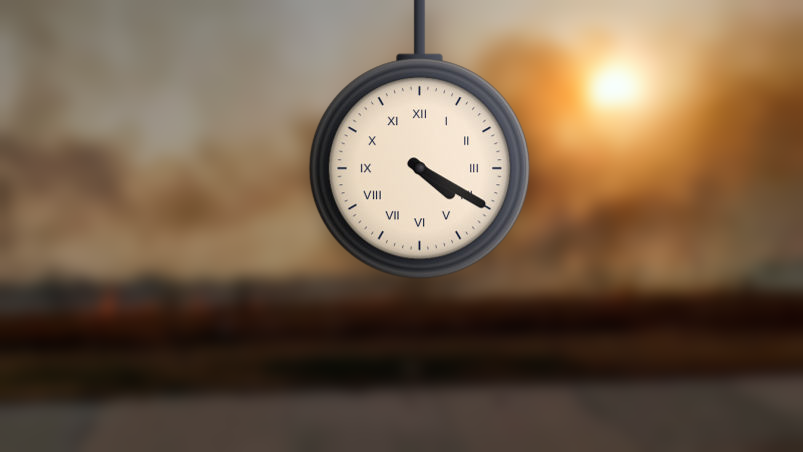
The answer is 4:20
